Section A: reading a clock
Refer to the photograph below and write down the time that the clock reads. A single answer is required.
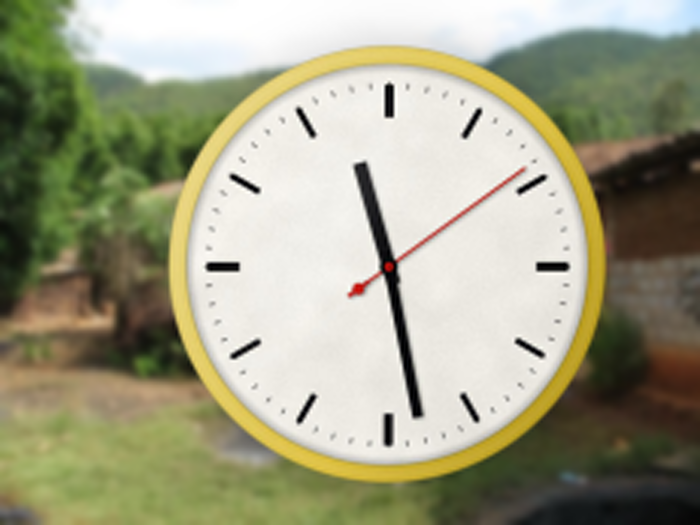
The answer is 11:28:09
